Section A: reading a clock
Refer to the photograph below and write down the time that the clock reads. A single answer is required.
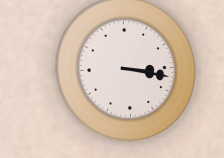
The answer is 3:17
